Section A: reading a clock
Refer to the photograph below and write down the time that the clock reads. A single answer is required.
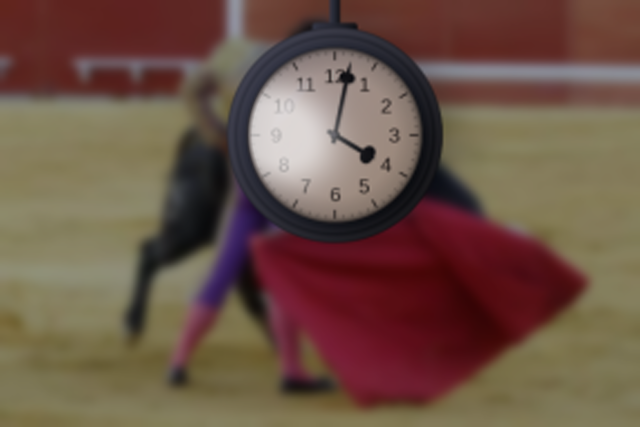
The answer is 4:02
